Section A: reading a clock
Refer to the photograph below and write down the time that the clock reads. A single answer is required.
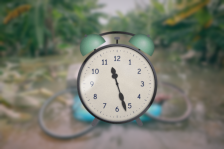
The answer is 11:27
